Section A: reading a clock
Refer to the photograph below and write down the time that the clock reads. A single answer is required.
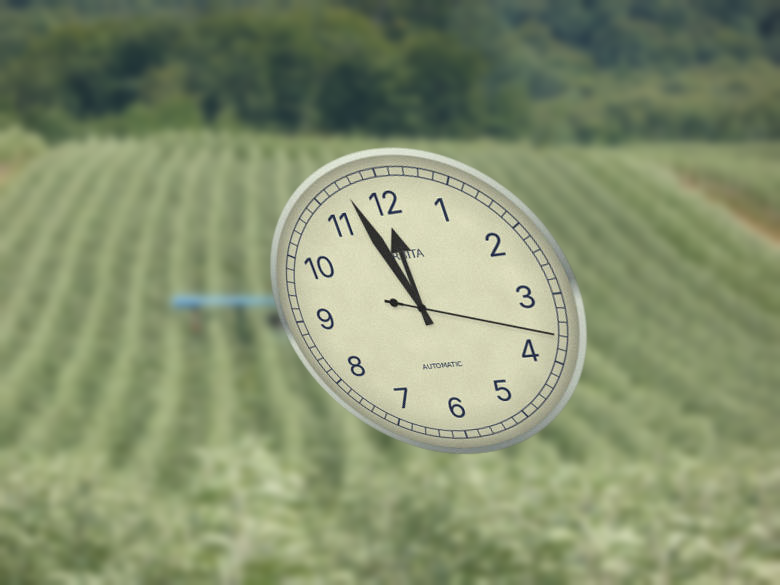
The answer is 11:57:18
